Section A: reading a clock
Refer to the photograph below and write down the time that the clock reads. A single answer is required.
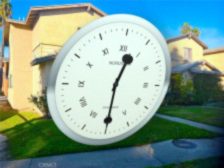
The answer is 12:30
